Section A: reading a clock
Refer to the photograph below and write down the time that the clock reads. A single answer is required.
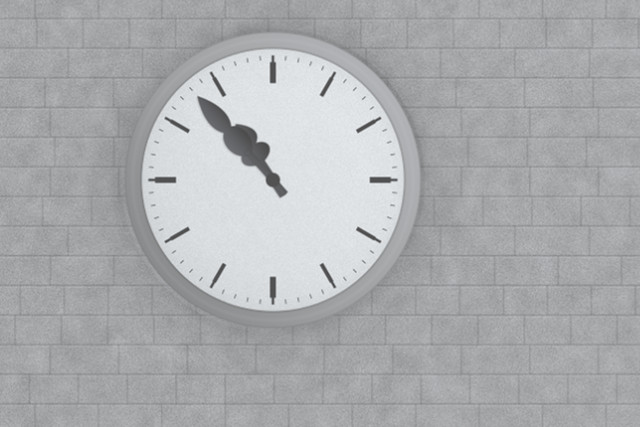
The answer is 10:53
